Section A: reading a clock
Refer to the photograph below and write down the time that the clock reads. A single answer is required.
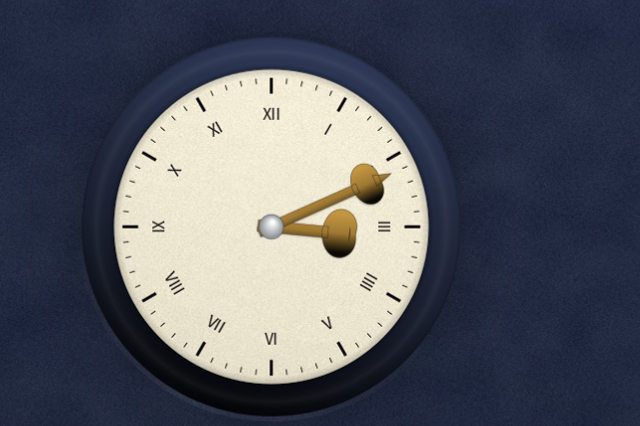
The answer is 3:11
